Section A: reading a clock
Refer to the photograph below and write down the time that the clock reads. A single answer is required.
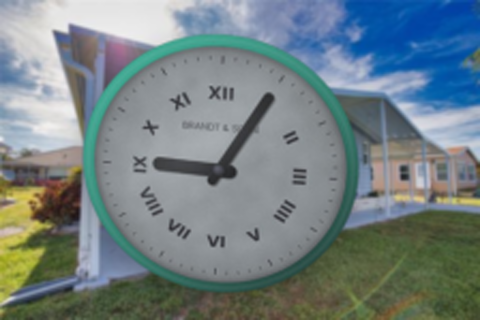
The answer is 9:05
